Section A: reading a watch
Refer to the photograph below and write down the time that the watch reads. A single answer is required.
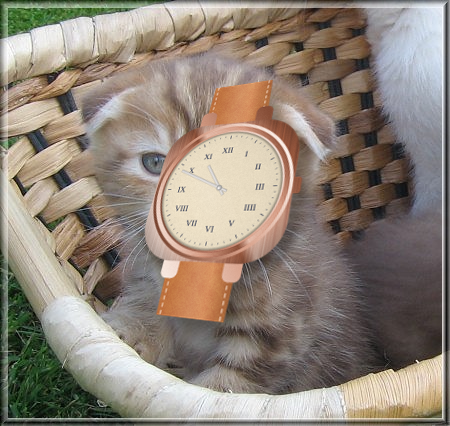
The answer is 10:49
